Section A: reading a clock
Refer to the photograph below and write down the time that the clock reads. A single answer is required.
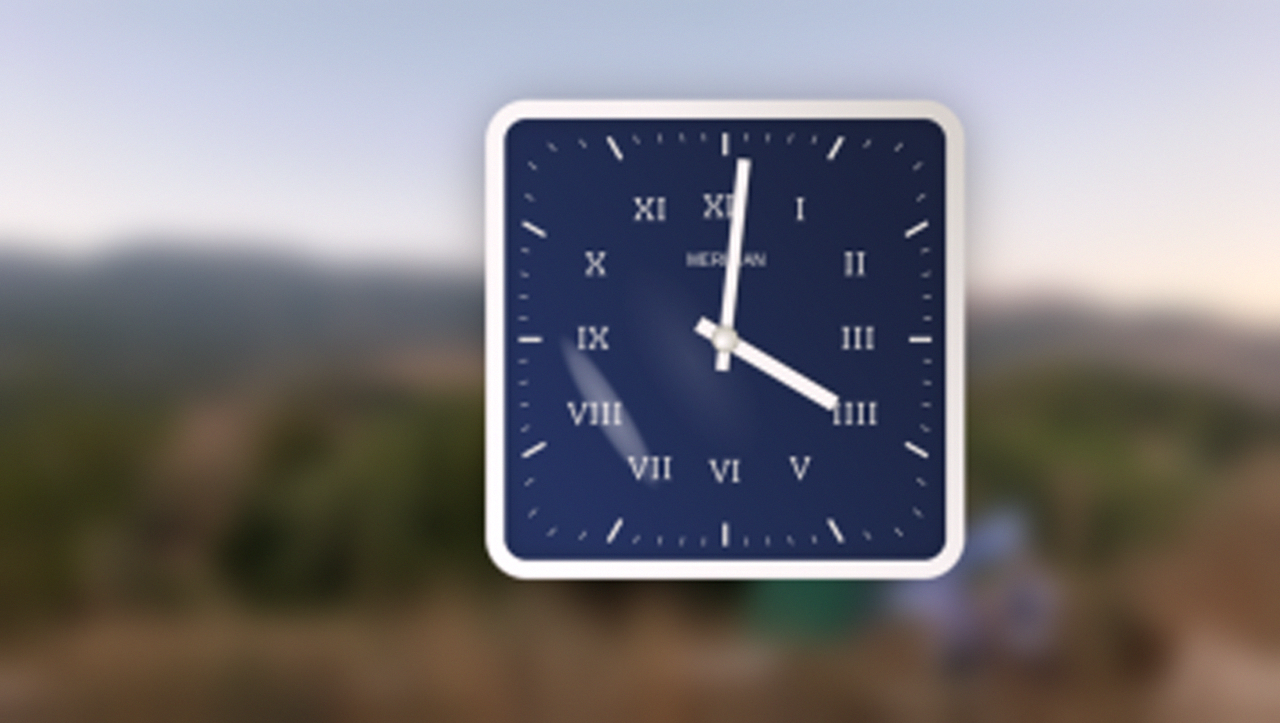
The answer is 4:01
